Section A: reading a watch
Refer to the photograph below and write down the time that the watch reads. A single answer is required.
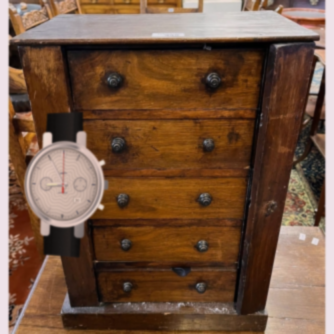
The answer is 8:55
